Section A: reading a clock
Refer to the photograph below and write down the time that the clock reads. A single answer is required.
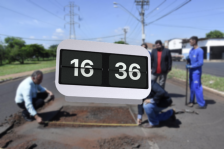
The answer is 16:36
